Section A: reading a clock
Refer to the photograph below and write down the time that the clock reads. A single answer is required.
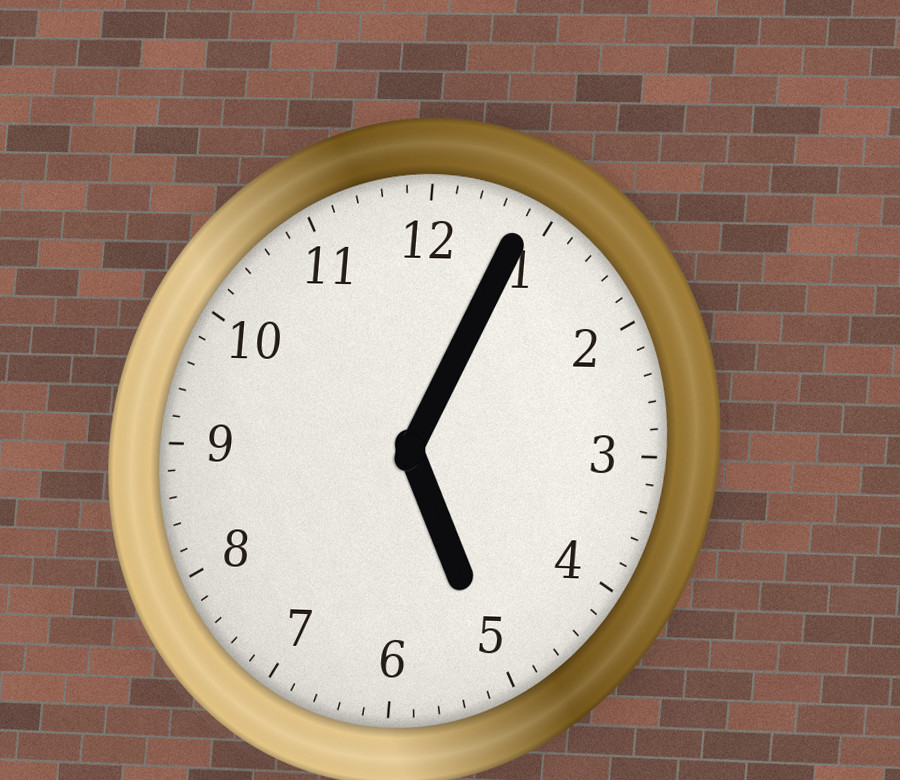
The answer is 5:04
